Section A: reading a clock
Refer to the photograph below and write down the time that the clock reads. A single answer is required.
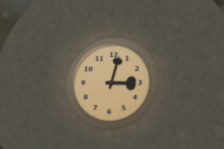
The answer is 3:02
